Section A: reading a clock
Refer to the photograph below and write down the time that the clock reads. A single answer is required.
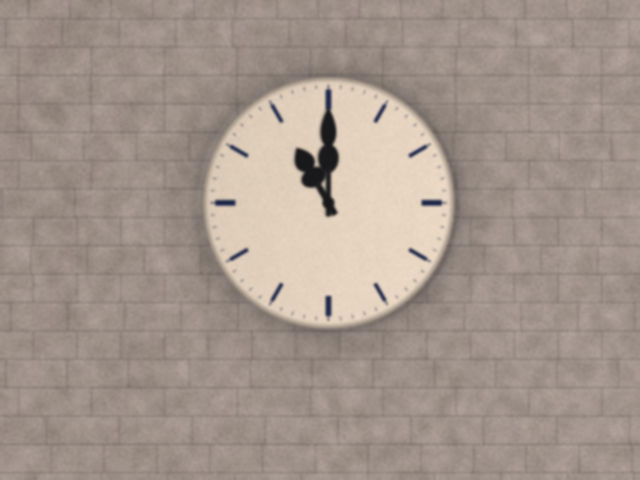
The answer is 11:00
